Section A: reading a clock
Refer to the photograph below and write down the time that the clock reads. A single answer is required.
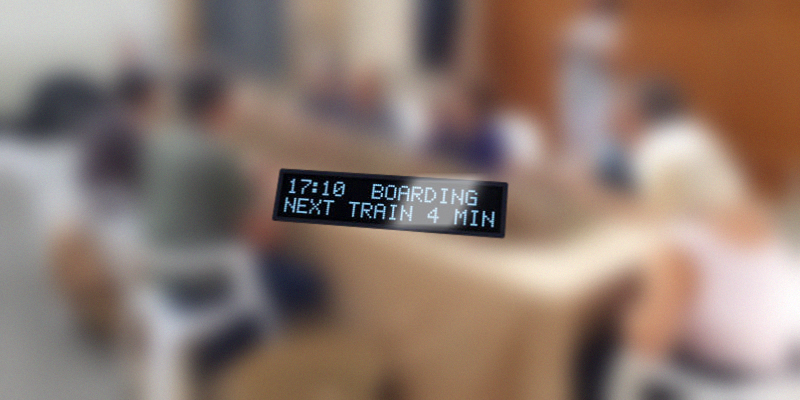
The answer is 17:10
